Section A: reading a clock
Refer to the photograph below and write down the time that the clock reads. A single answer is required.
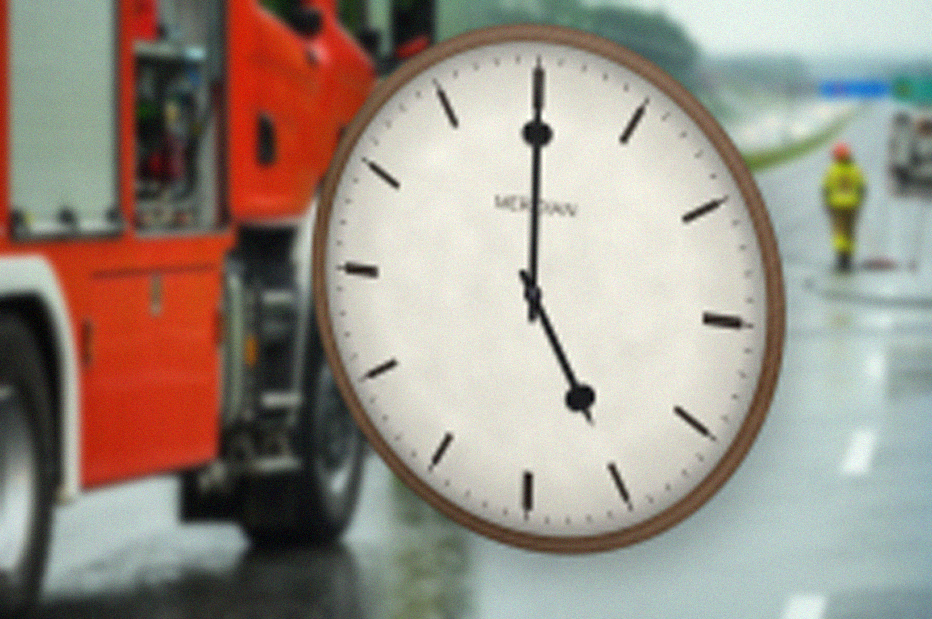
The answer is 5:00
